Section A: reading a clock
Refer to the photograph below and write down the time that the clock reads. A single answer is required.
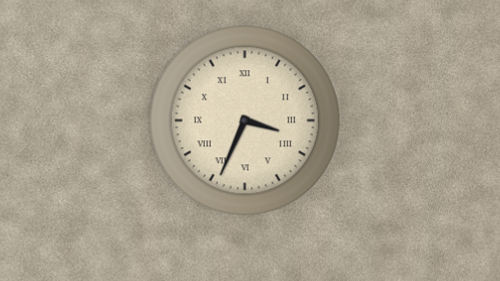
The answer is 3:34
